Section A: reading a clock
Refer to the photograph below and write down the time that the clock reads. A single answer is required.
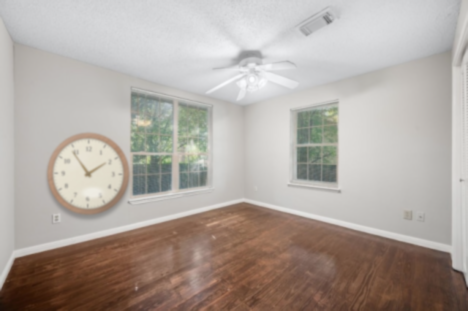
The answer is 1:54
